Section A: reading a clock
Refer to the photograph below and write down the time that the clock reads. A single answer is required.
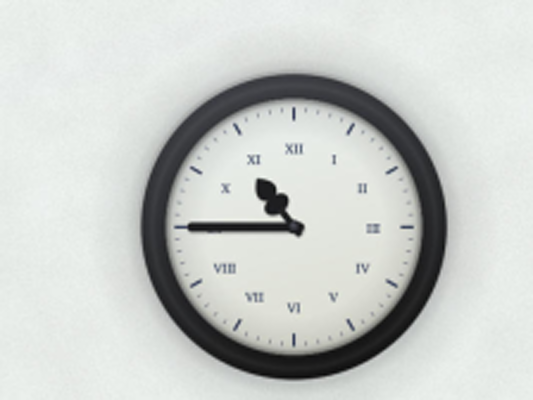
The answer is 10:45
